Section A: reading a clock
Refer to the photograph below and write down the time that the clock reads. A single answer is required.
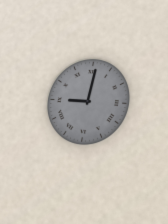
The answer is 9:01
